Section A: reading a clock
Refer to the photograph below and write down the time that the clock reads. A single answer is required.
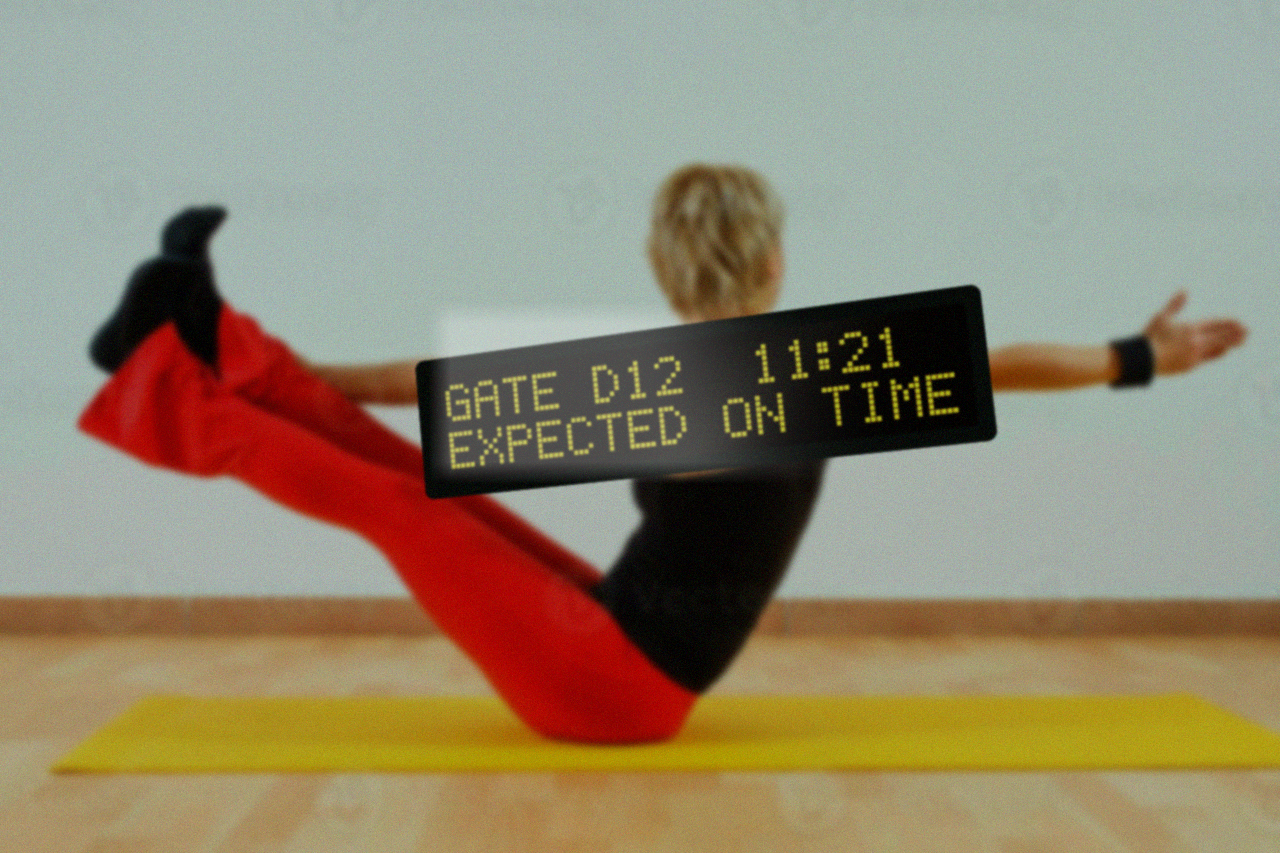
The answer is 11:21
